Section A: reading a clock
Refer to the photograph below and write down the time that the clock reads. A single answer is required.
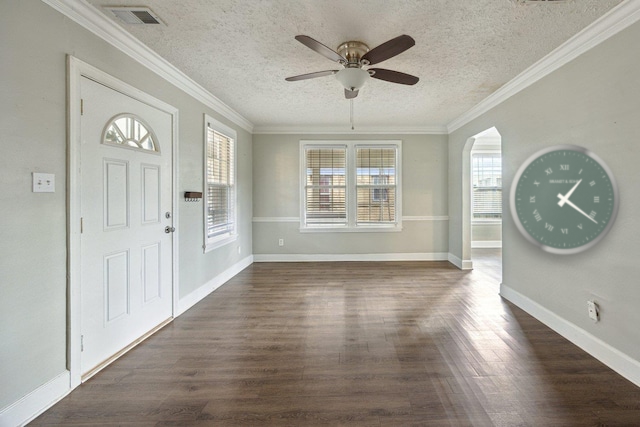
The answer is 1:21
